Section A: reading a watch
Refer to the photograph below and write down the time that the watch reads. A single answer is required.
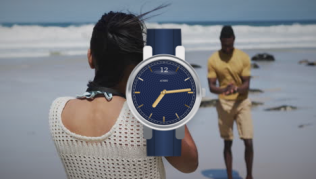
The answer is 7:14
